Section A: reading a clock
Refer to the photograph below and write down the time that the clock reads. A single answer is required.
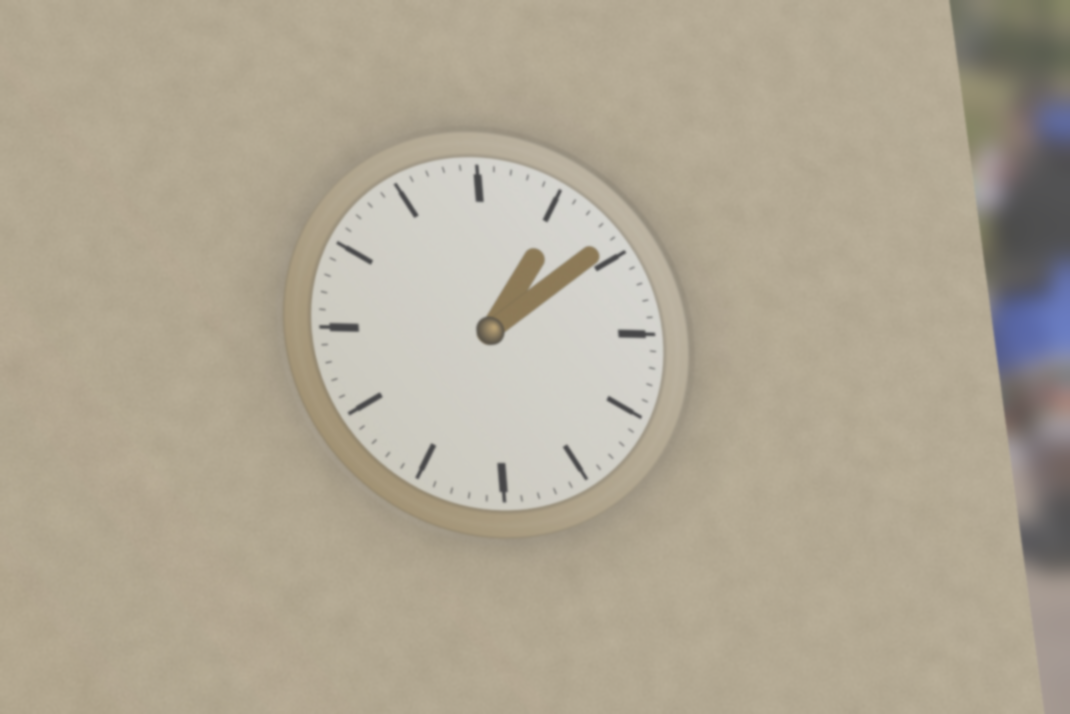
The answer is 1:09
